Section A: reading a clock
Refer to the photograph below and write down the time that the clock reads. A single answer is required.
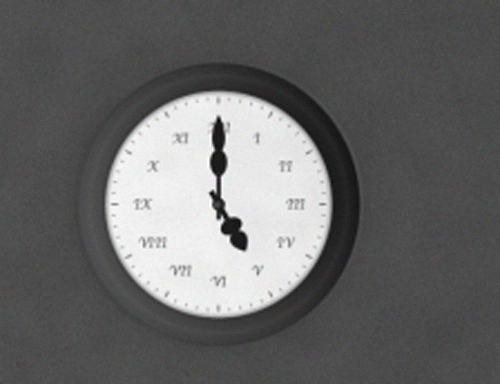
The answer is 5:00
